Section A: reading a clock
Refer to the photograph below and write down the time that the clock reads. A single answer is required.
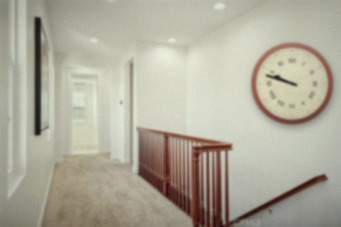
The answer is 9:48
